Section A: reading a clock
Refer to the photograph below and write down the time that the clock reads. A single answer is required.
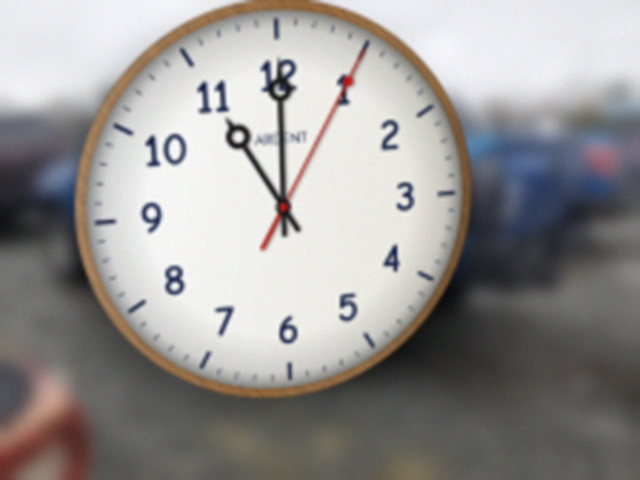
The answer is 11:00:05
